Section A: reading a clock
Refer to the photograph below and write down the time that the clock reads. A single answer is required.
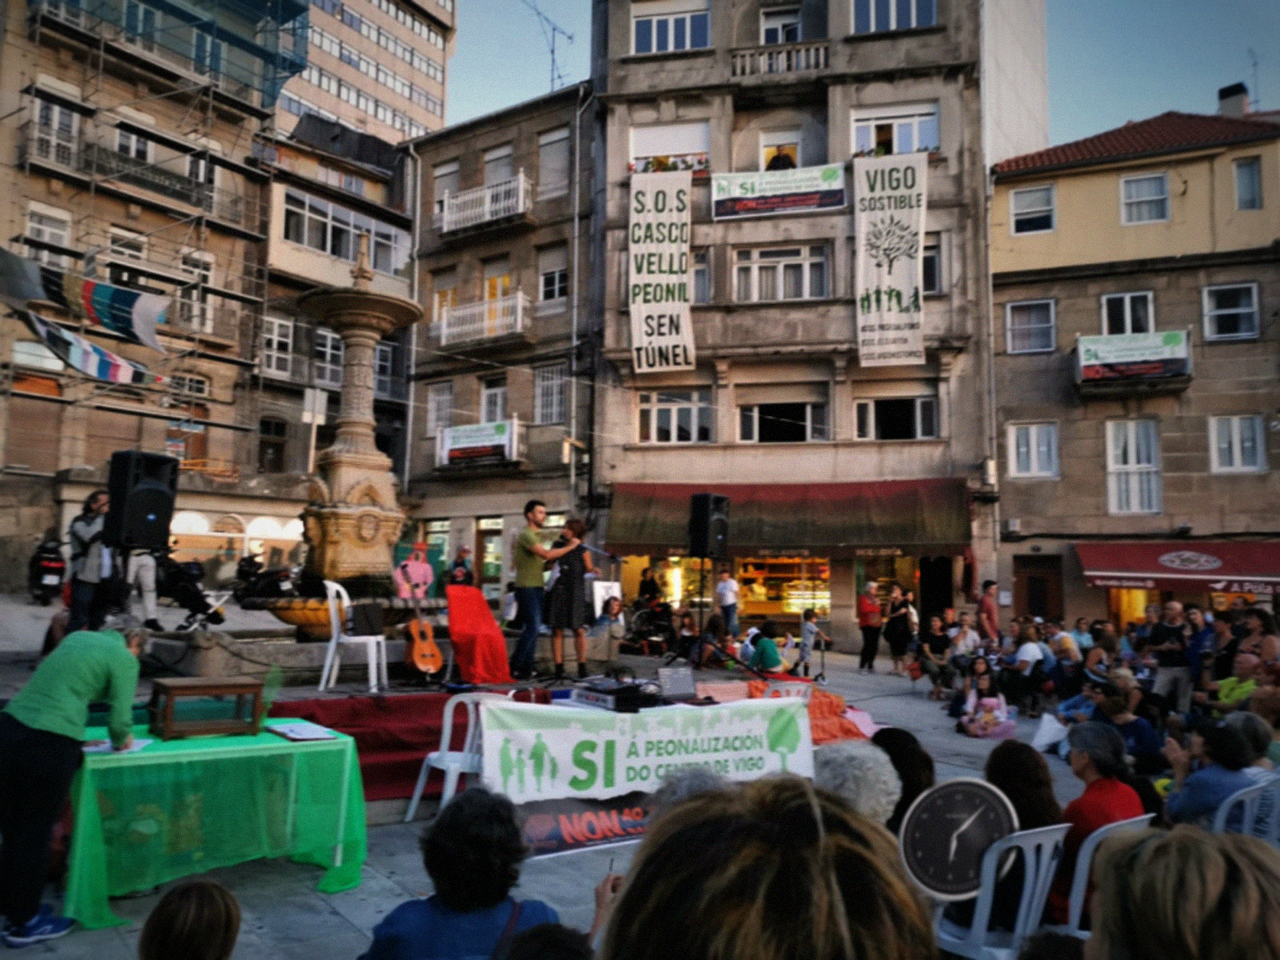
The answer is 6:07
